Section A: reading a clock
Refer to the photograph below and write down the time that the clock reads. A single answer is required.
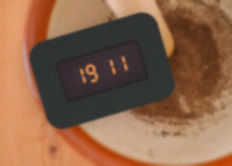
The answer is 19:11
